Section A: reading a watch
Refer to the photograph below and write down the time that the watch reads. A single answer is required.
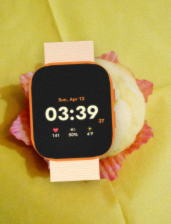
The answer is 3:39
